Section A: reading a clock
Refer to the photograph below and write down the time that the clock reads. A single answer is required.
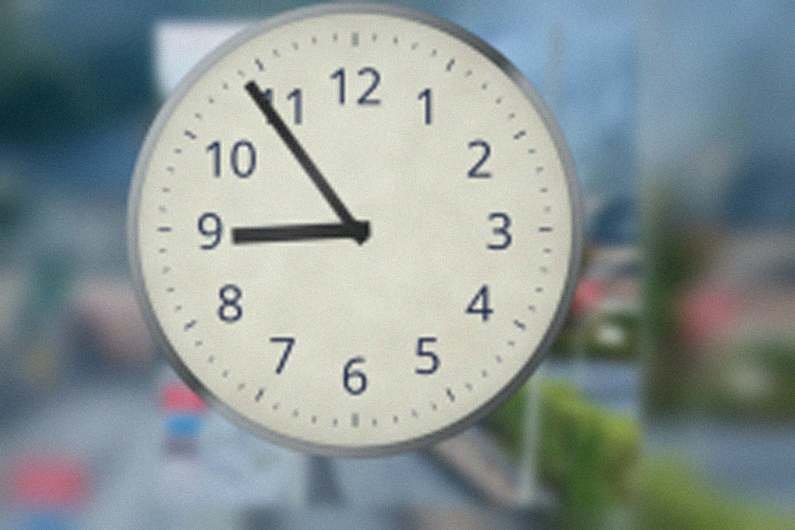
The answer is 8:54
